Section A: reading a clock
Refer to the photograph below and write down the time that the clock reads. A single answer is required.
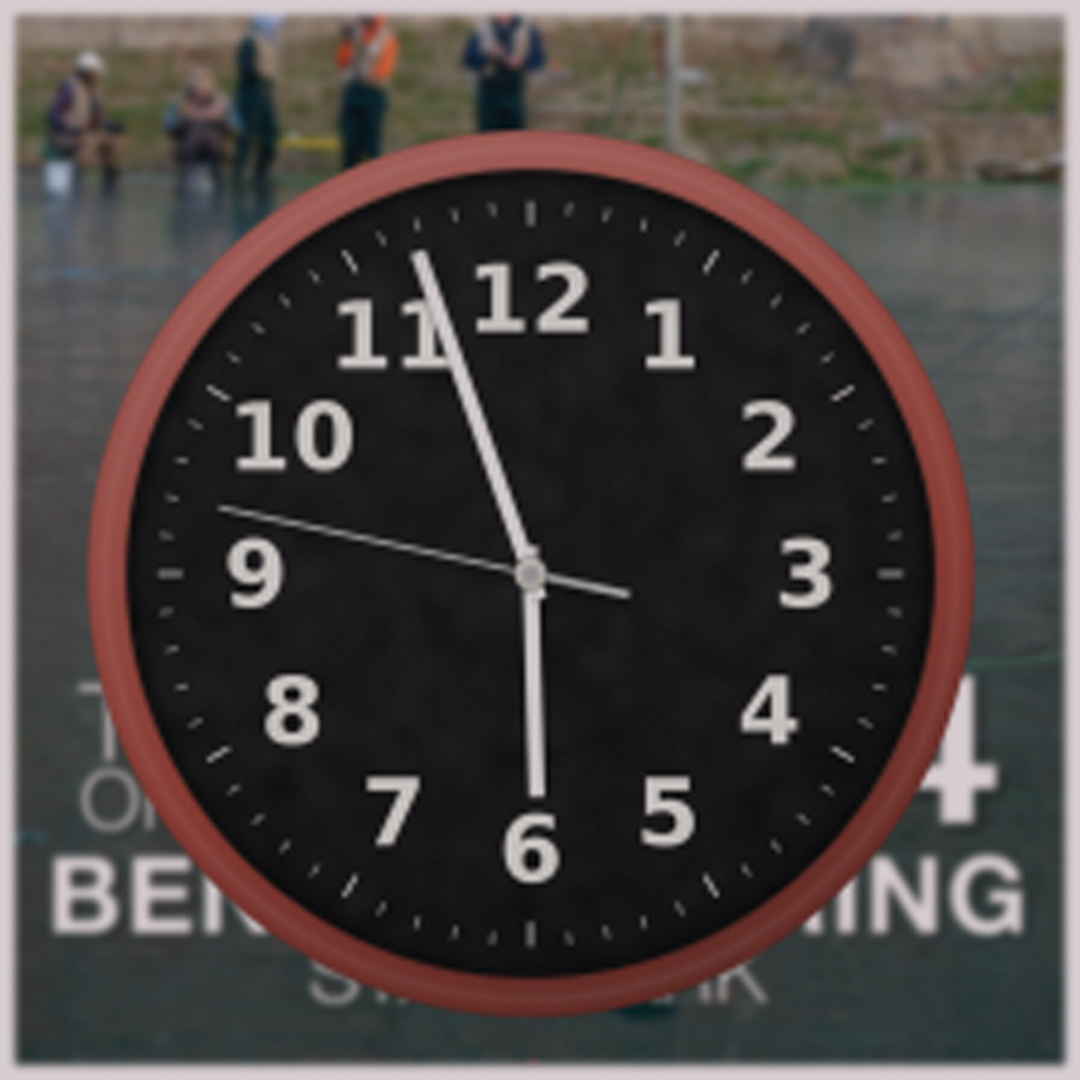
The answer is 5:56:47
